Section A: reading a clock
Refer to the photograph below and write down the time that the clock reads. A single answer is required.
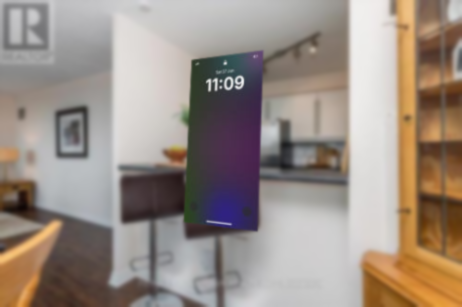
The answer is 11:09
